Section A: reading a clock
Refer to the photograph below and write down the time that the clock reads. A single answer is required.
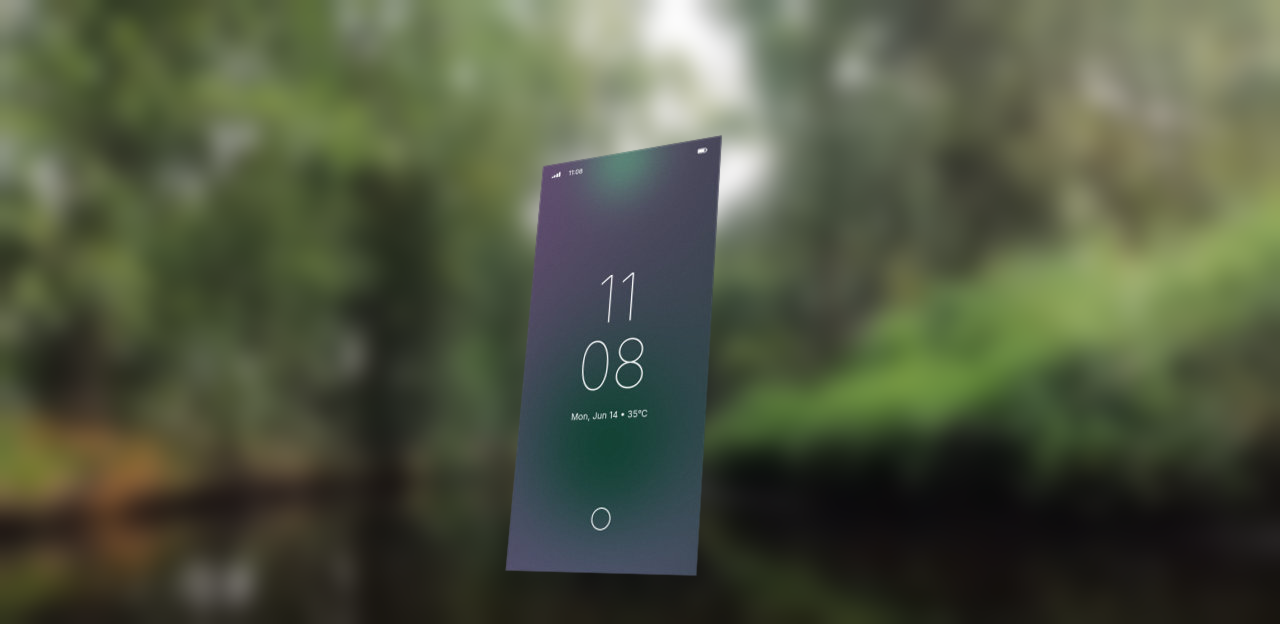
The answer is 11:08
